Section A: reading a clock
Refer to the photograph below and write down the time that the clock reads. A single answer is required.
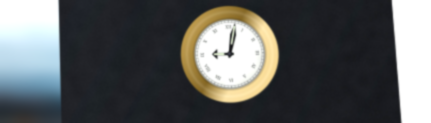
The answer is 9:02
